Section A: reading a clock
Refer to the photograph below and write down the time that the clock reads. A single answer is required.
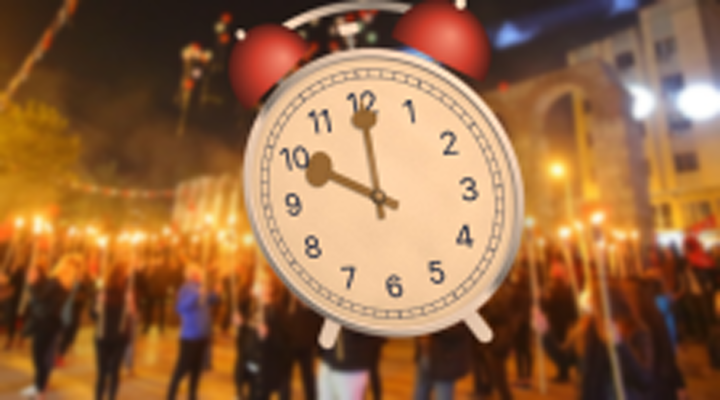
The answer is 10:00
